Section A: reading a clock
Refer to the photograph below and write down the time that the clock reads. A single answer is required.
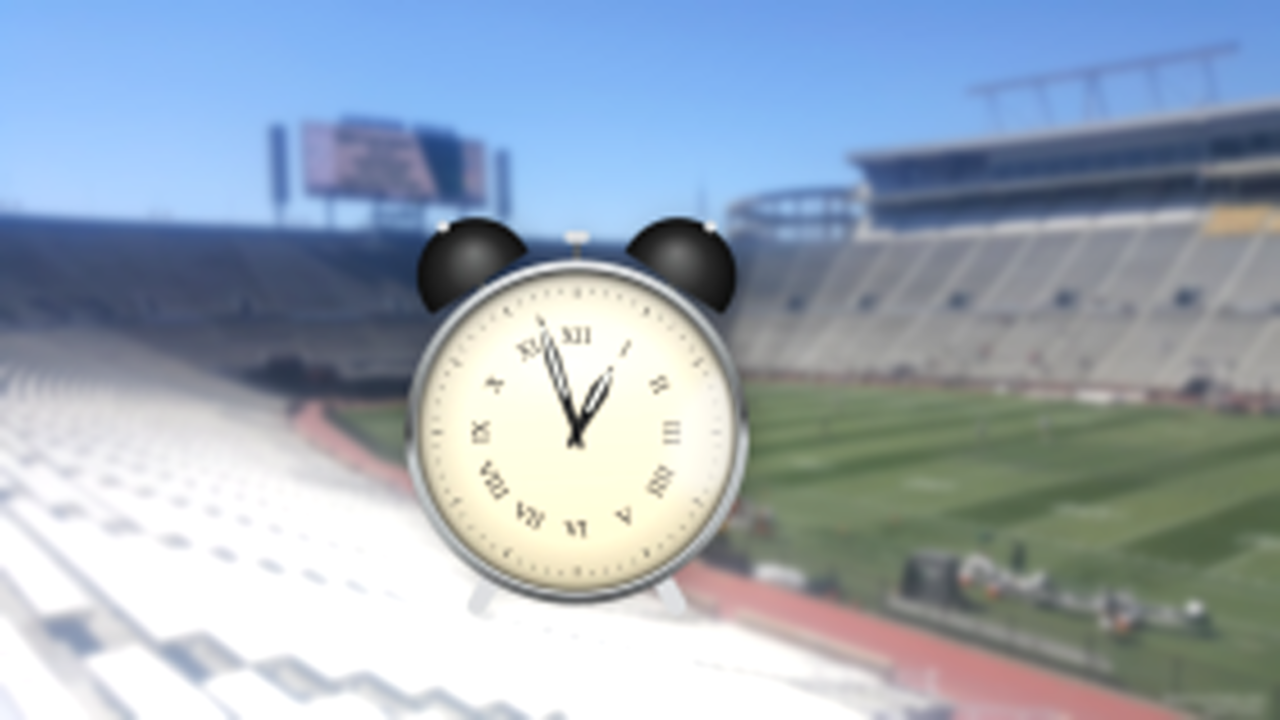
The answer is 12:57
